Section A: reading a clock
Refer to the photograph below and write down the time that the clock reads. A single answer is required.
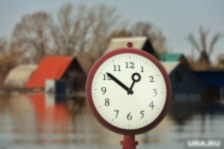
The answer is 12:51
